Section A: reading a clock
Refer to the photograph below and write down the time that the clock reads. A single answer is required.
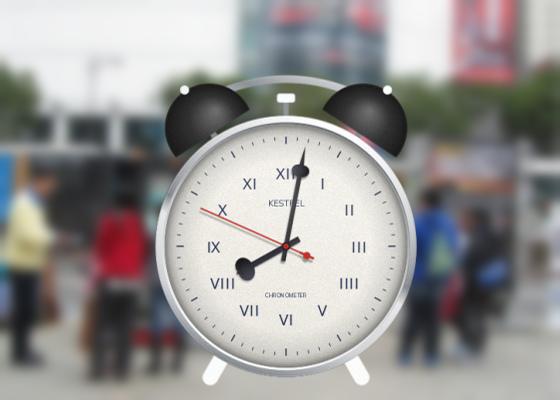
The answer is 8:01:49
